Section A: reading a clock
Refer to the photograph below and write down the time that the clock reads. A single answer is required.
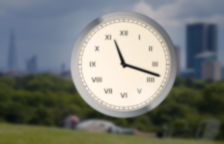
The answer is 11:18
